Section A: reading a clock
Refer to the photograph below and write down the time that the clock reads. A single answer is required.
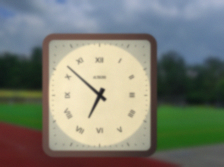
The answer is 6:52
